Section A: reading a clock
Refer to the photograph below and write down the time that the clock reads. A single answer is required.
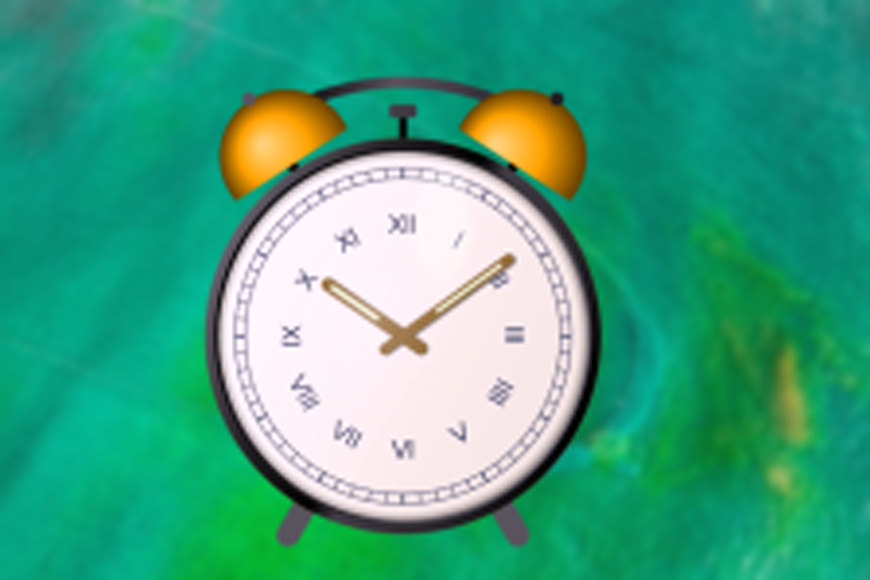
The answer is 10:09
